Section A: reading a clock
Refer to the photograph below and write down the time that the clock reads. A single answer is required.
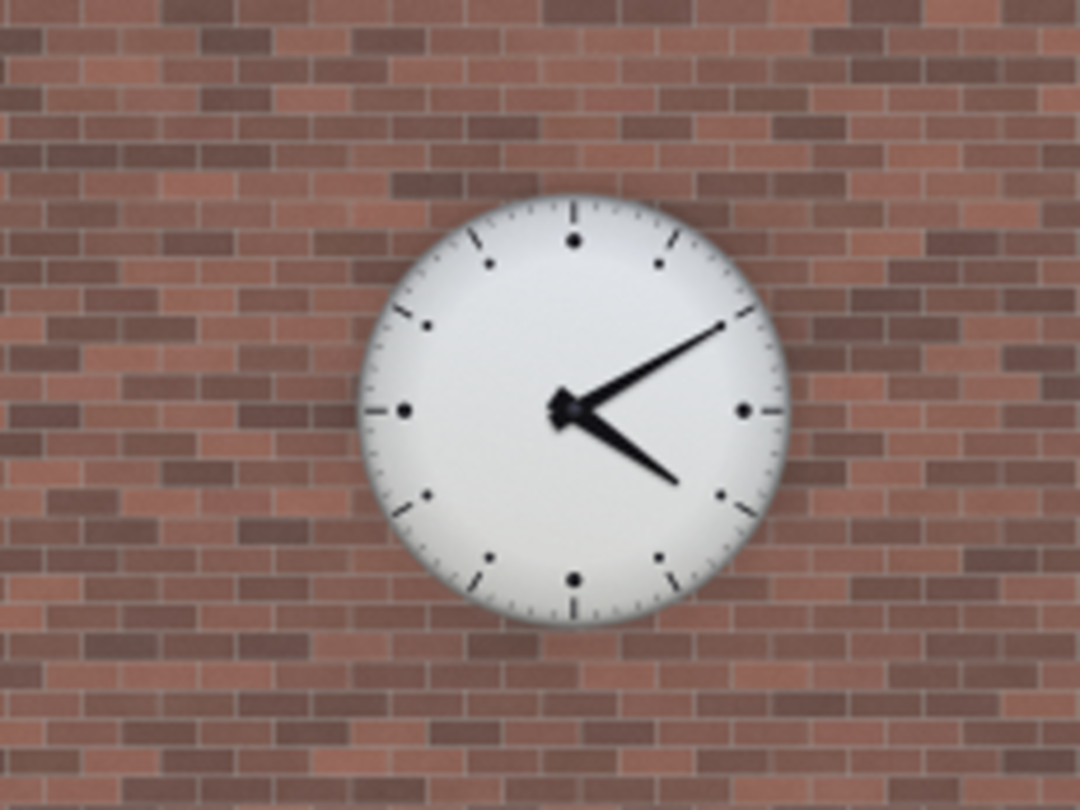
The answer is 4:10
